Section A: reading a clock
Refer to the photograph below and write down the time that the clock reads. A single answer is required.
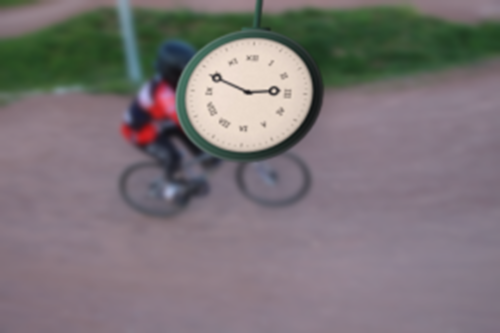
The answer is 2:49
